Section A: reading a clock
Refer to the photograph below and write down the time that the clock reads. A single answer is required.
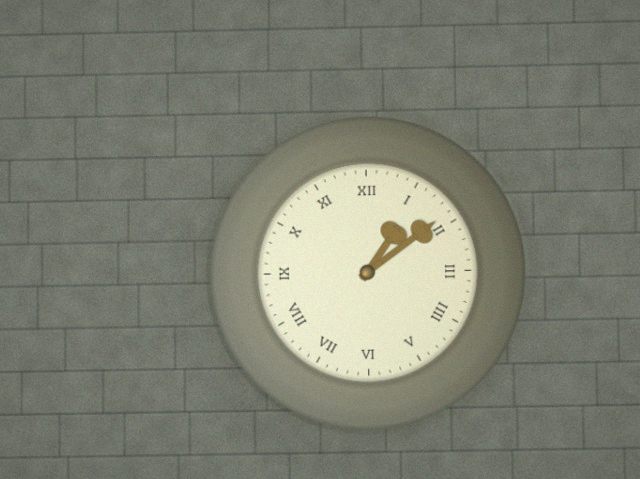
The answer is 1:09
